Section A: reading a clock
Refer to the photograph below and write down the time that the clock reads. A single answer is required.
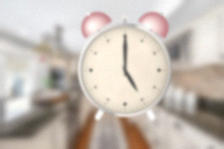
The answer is 5:00
